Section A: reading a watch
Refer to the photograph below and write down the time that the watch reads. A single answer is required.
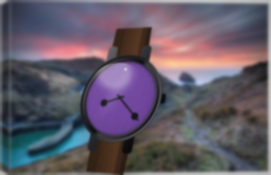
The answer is 8:22
